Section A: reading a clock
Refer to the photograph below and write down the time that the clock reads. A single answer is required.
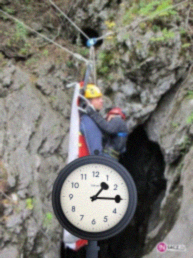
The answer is 1:15
